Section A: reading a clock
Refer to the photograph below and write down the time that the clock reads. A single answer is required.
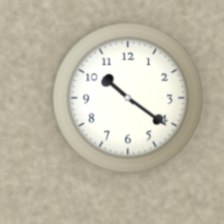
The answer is 10:21
